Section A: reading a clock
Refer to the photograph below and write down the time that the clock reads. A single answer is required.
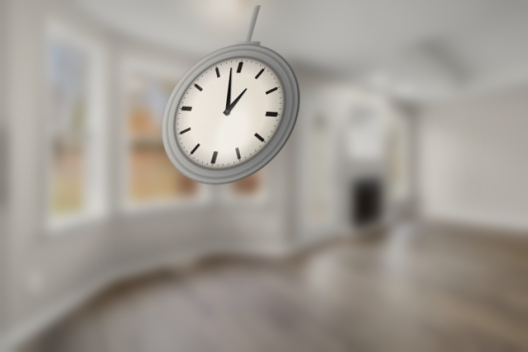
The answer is 12:58
